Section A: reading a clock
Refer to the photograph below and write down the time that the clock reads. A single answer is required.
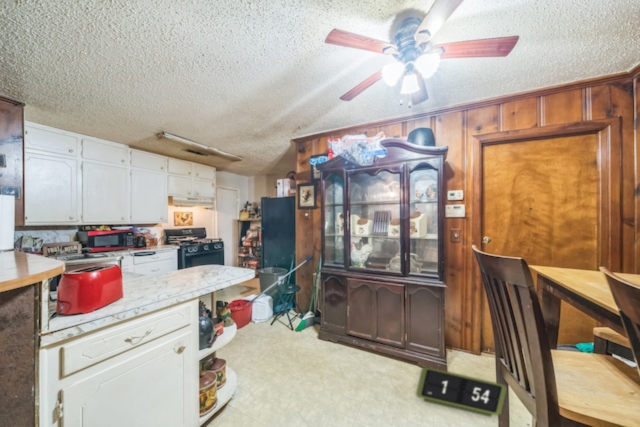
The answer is 1:54
